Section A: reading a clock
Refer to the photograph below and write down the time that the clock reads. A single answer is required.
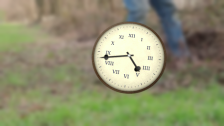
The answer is 4:43
